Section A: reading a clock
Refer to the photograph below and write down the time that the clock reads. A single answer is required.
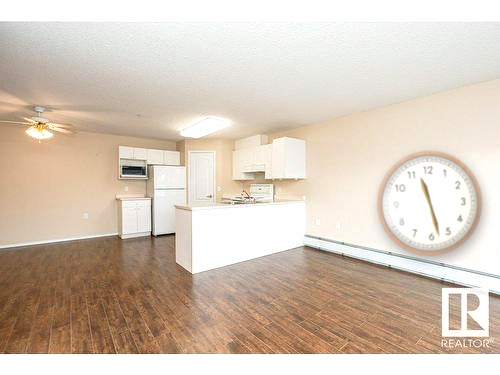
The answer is 11:28
